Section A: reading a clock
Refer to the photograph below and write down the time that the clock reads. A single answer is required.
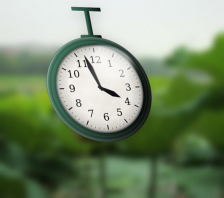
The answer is 3:57
